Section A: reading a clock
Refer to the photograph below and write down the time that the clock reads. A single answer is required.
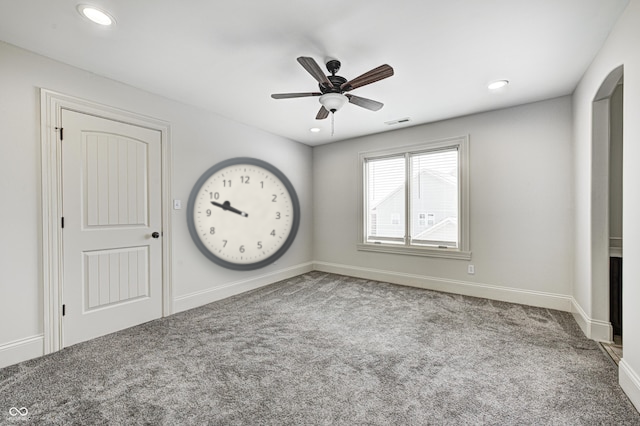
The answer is 9:48
